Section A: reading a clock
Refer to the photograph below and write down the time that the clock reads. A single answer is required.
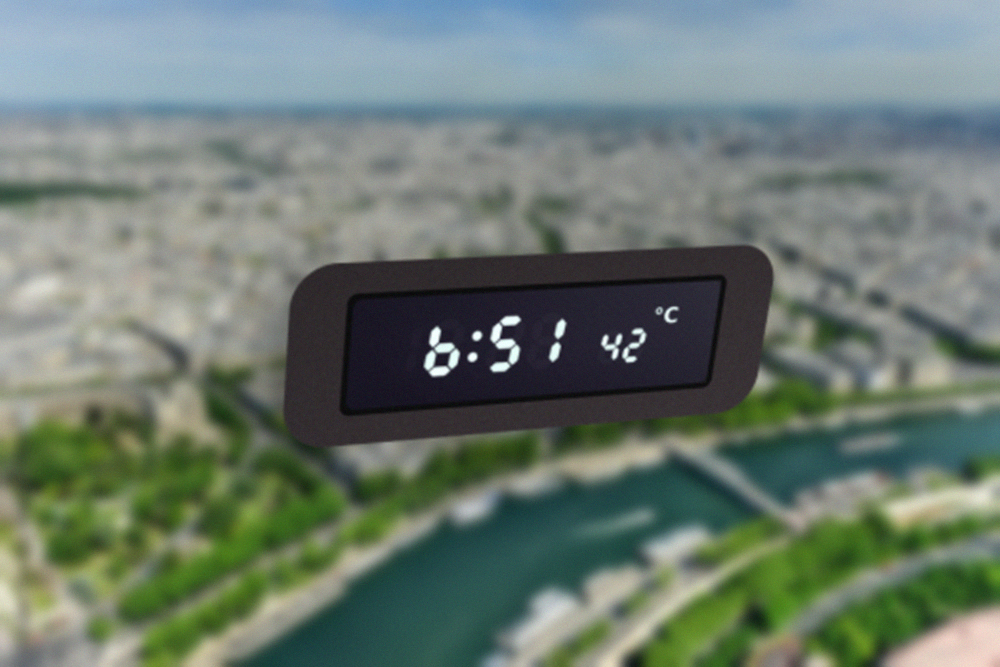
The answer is 6:51
